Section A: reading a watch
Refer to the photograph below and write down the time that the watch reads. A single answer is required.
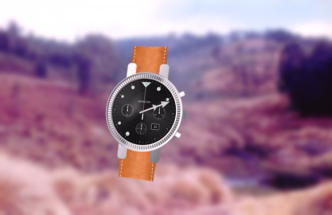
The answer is 2:11
